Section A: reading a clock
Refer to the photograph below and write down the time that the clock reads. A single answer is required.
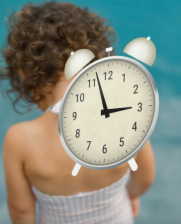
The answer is 2:57
